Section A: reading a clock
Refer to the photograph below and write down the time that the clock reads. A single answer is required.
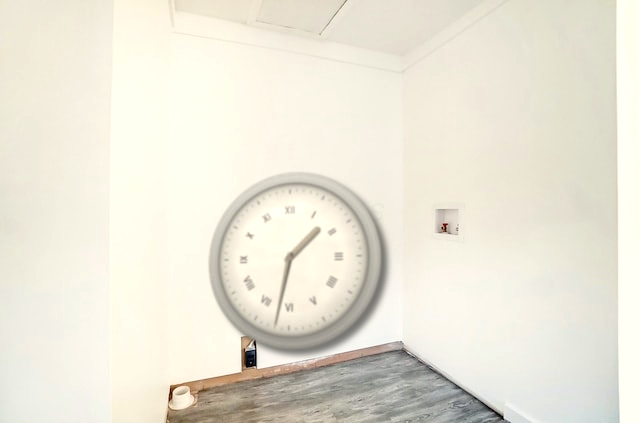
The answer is 1:32
